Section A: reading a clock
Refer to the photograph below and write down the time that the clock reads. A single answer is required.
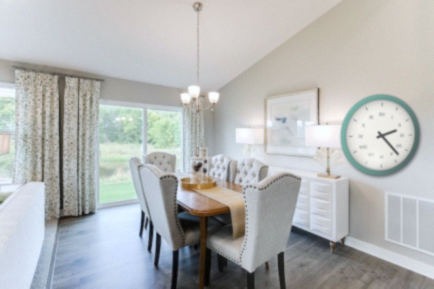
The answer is 2:23
